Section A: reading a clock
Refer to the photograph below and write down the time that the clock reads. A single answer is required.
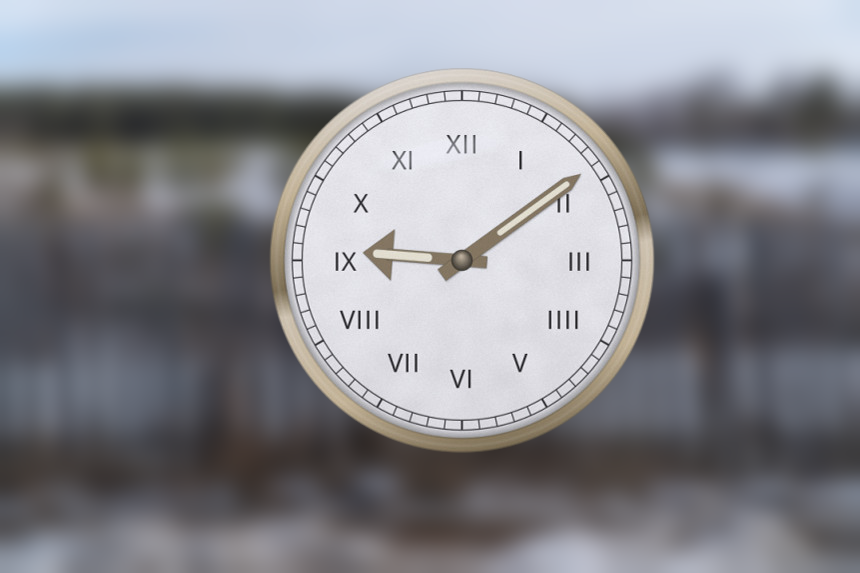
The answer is 9:09
